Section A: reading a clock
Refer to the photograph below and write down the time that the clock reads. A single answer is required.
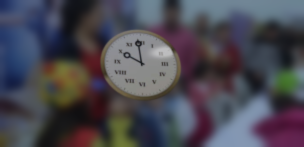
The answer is 9:59
